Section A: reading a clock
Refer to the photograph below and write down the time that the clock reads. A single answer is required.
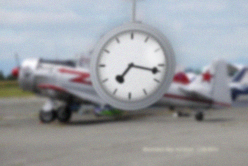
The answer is 7:17
